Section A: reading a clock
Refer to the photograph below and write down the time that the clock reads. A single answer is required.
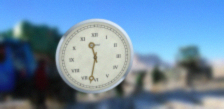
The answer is 11:32
